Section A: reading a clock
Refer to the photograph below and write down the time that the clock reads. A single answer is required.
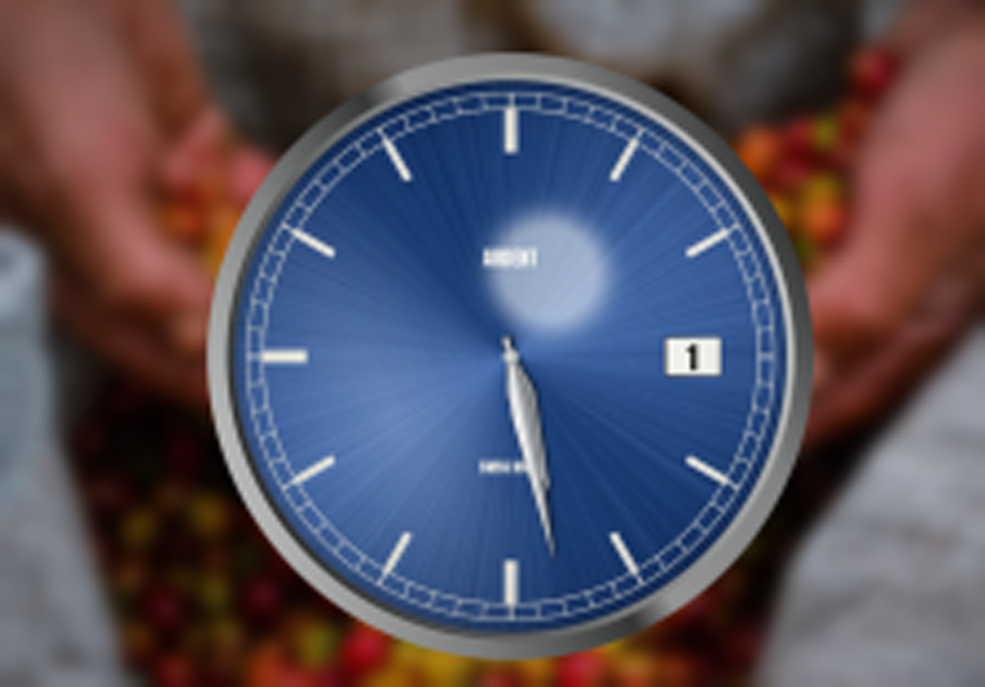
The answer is 5:28
